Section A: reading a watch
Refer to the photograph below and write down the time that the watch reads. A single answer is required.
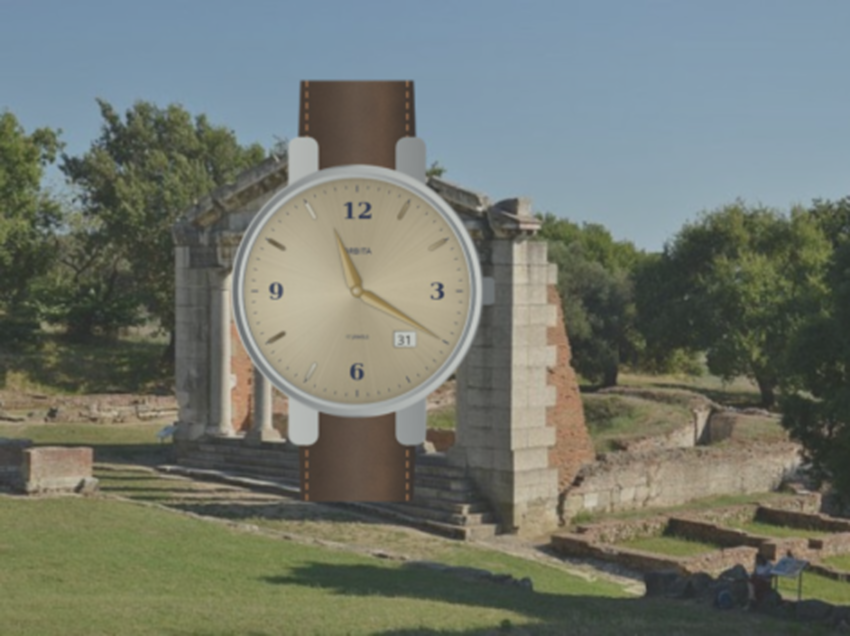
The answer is 11:20
